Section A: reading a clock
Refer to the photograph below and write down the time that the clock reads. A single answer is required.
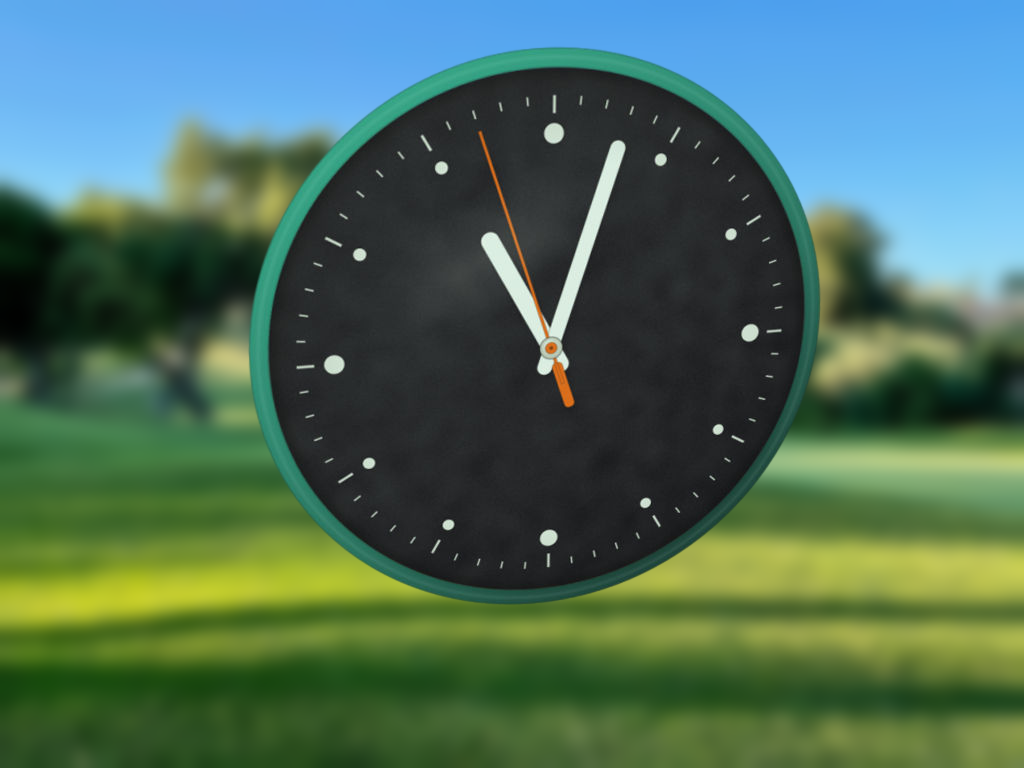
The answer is 11:02:57
